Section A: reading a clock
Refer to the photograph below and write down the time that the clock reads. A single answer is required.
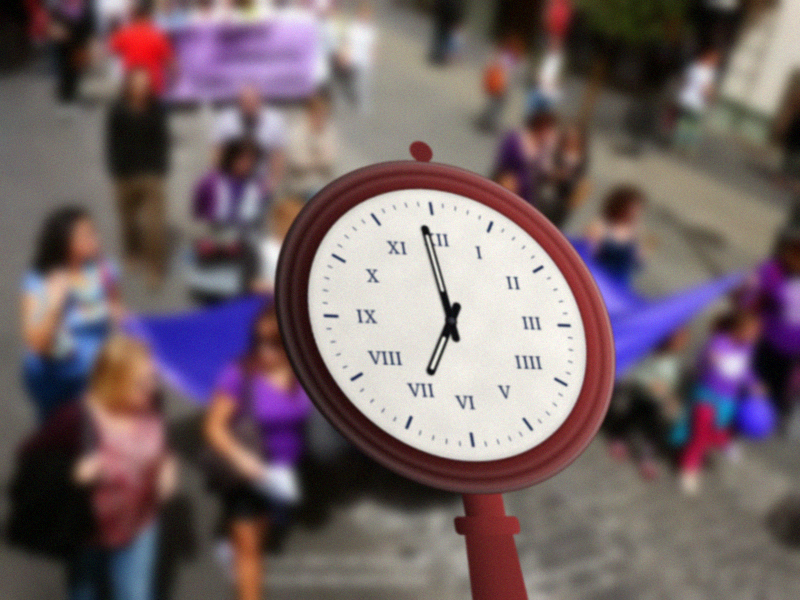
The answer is 6:59
